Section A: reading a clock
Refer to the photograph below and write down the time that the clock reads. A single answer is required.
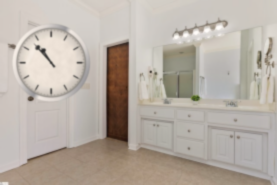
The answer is 10:53
